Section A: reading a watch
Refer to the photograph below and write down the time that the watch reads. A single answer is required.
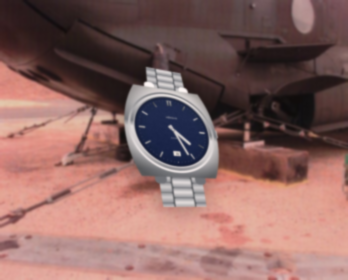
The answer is 4:26
